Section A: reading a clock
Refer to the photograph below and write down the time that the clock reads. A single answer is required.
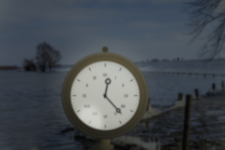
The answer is 12:23
